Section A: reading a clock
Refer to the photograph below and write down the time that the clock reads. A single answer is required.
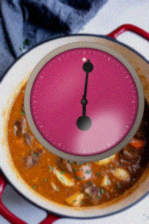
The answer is 6:01
